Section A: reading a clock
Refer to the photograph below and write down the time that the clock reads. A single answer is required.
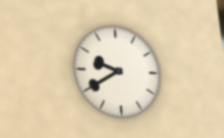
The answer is 9:40
